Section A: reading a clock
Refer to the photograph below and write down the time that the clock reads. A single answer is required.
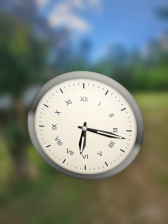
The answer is 6:17
